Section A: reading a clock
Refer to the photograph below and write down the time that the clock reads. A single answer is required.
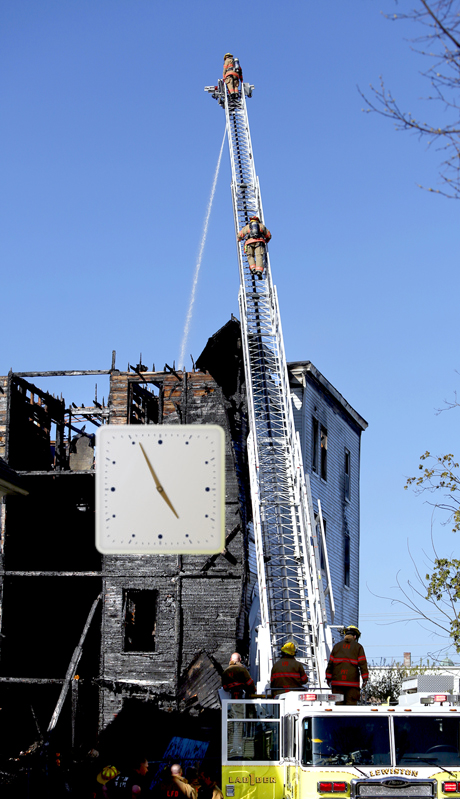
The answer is 4:56
